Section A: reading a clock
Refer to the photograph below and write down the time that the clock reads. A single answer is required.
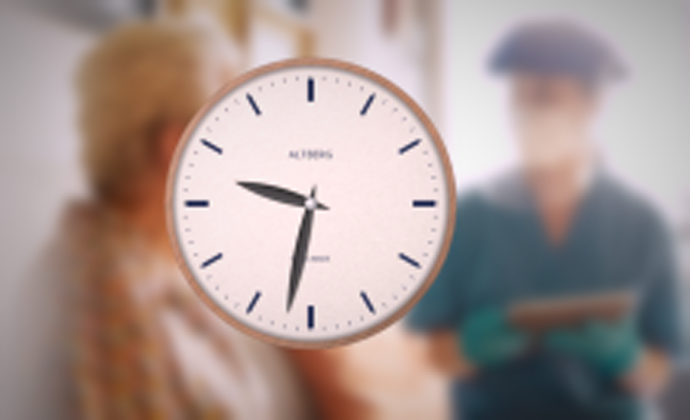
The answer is 9:32
